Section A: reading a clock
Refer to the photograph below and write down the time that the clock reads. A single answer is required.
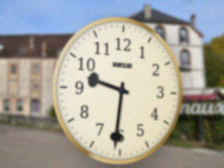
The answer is 9:31
